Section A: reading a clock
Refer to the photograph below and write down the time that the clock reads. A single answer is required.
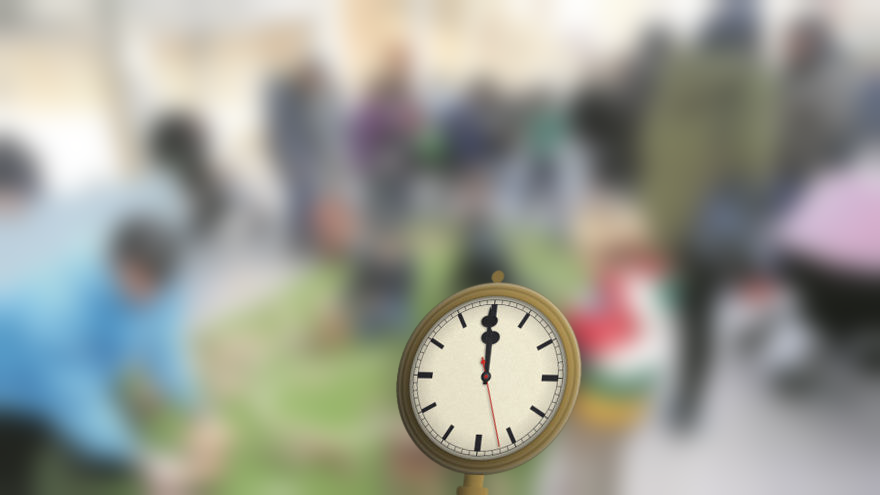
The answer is 11:59:27
